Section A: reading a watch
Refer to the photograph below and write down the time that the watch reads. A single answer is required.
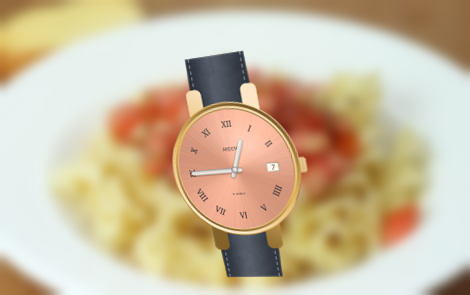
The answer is 12:45
